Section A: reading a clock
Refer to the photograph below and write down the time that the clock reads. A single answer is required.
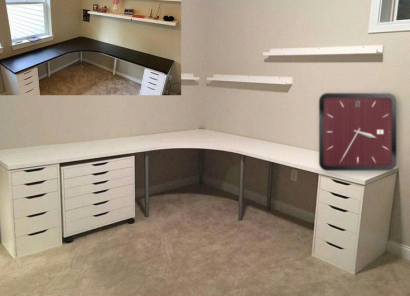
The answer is 3:35
